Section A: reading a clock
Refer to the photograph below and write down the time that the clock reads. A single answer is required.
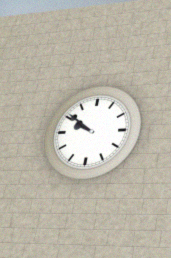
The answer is 9:51
